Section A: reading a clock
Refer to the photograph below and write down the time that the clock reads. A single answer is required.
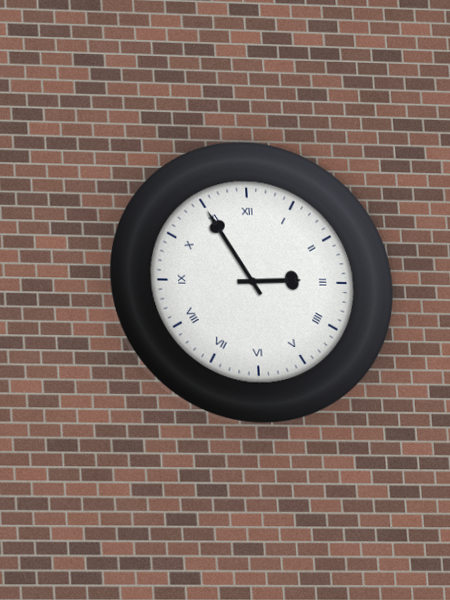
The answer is 2:55
